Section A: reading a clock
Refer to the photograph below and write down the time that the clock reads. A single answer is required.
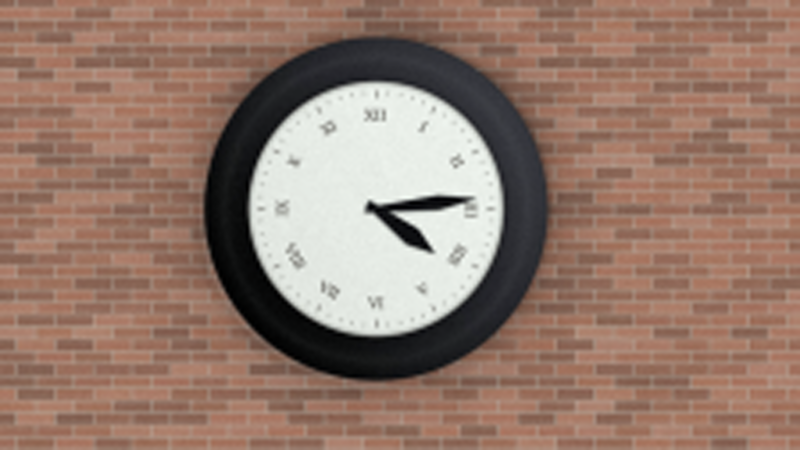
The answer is 4:14
